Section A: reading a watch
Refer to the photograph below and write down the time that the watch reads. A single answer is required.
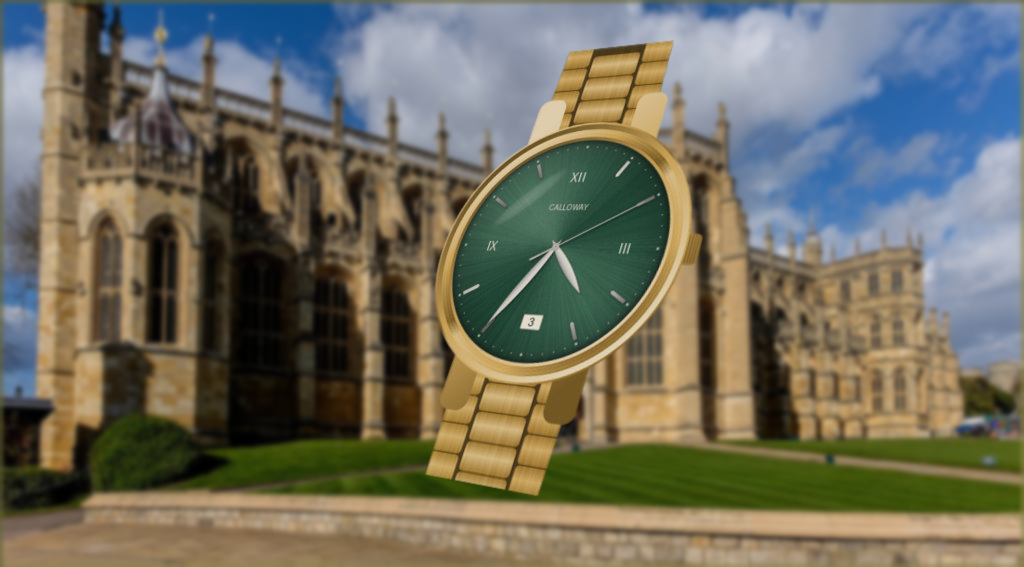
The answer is 4:35:10
